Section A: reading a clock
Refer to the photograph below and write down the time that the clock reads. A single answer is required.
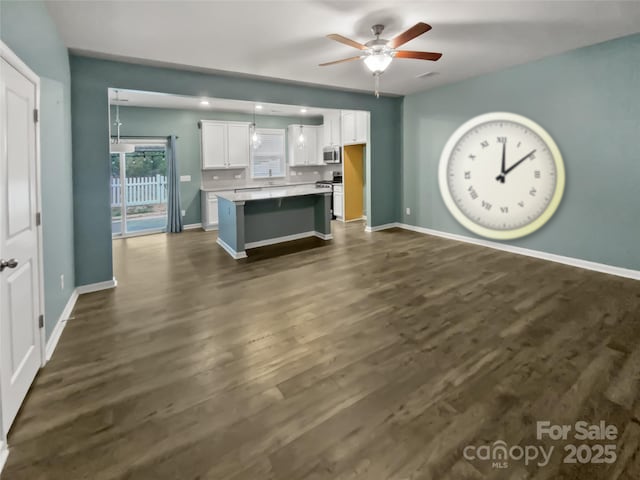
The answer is 12:09
